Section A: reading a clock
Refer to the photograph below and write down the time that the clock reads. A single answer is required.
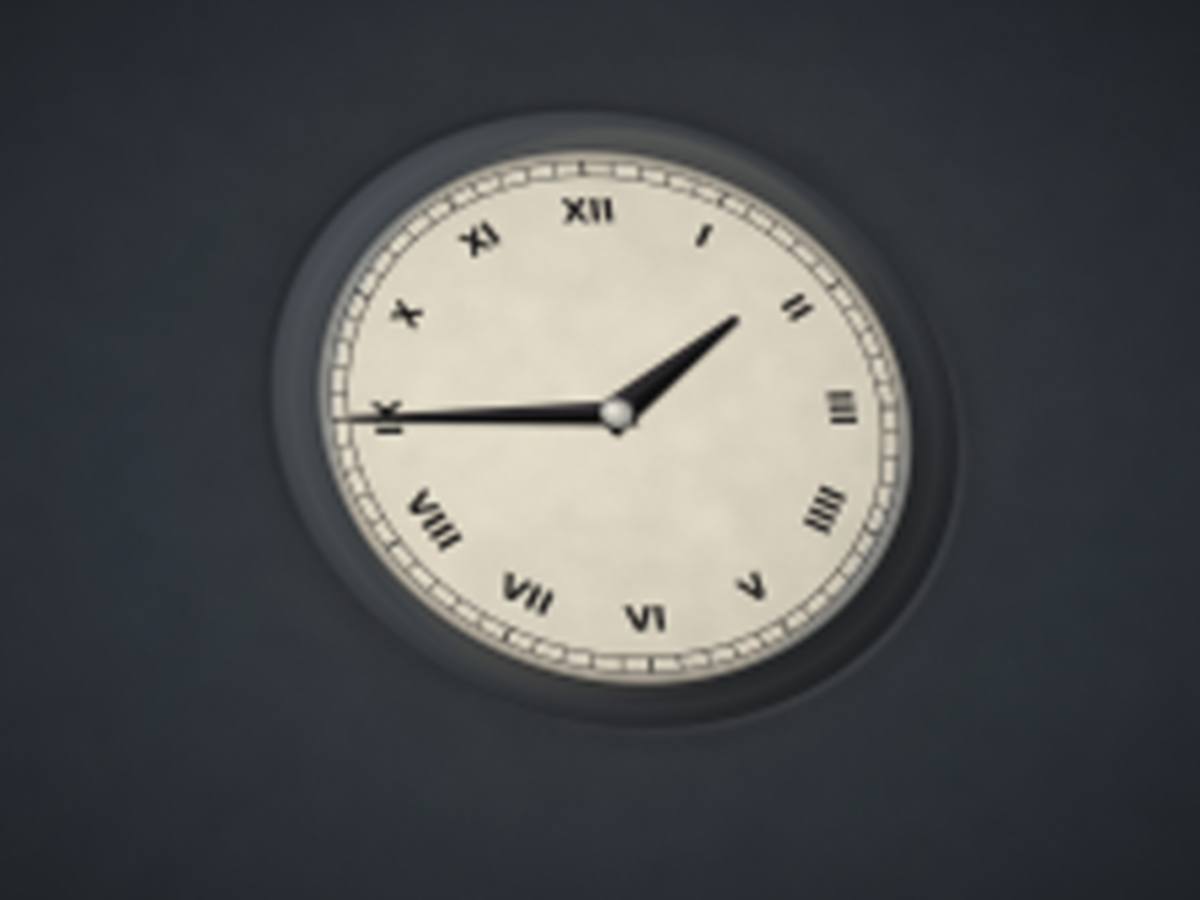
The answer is 1:45
